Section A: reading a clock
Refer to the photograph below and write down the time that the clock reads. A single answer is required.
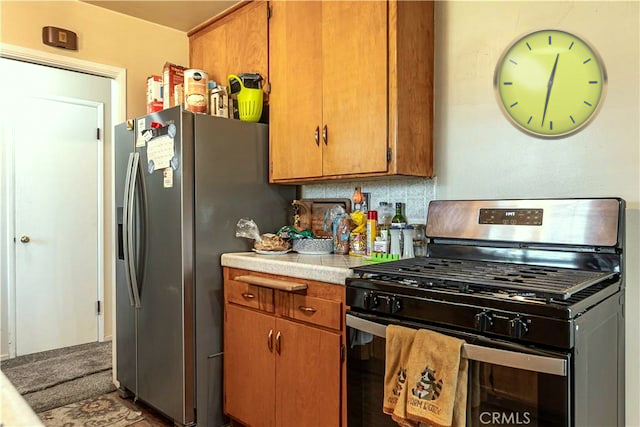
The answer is 12:32
